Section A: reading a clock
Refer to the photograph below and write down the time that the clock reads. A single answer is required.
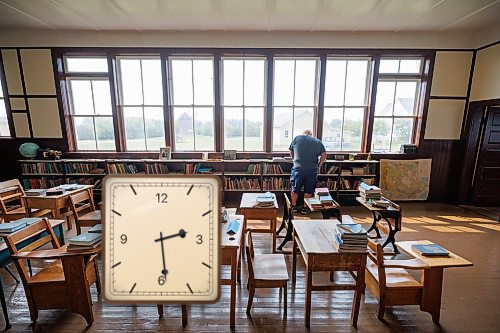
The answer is 2:29
